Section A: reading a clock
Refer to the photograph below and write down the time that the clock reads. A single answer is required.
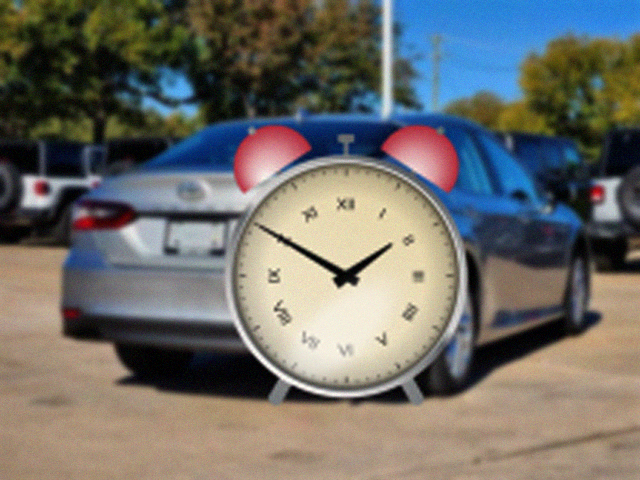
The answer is 1:50
